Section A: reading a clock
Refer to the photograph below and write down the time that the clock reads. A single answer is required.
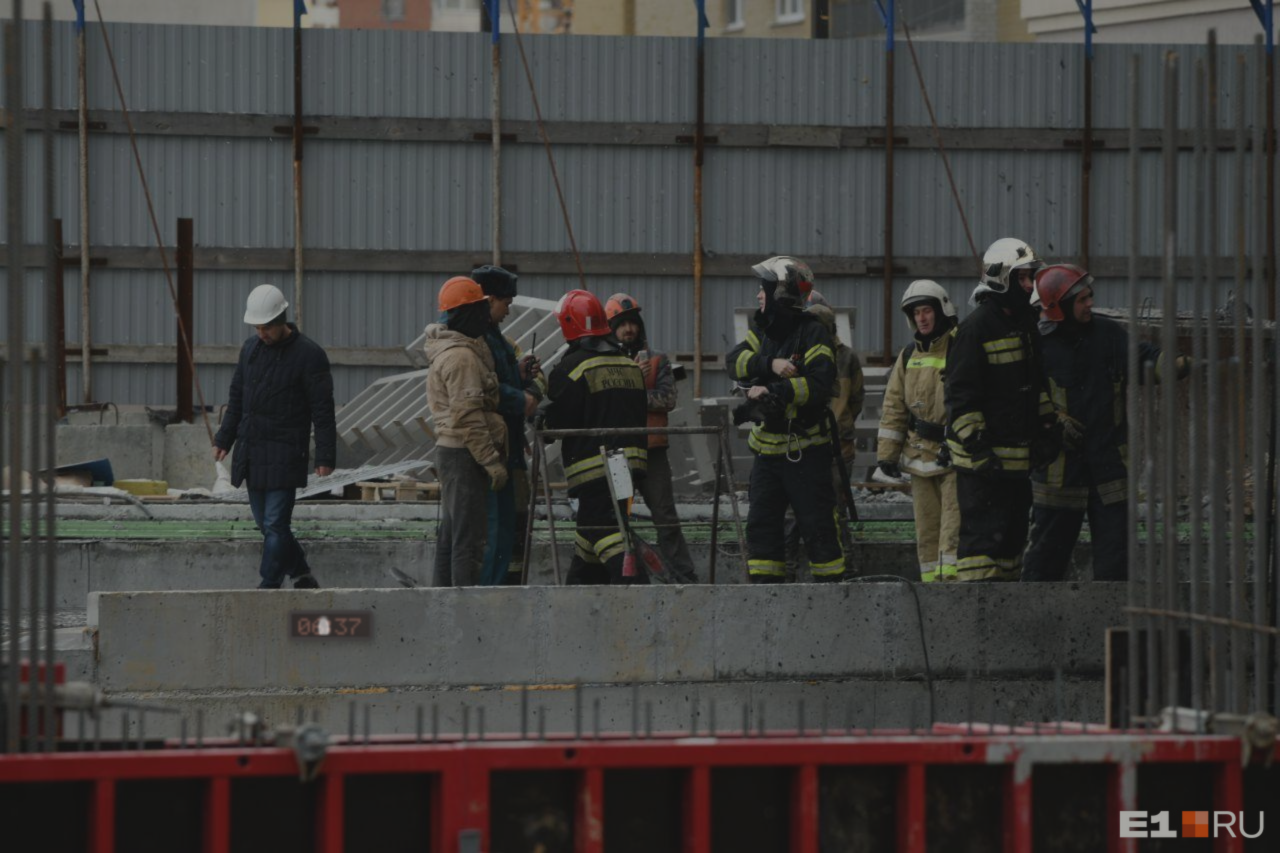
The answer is 6:37
